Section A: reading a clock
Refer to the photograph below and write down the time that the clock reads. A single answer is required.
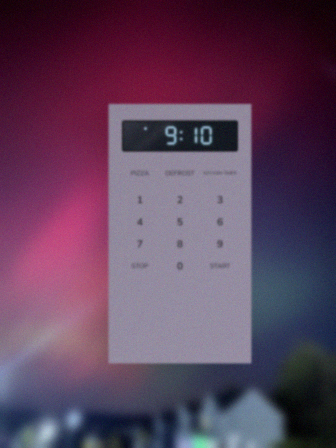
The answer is 9:10
